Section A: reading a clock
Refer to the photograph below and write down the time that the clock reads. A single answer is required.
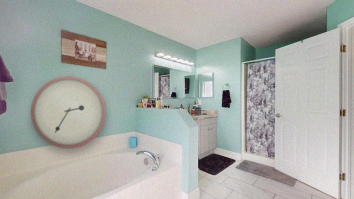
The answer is 2:35
